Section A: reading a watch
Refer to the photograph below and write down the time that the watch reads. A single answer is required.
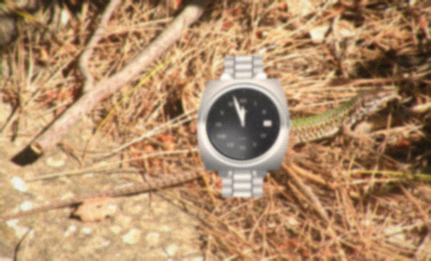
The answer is 11:57
